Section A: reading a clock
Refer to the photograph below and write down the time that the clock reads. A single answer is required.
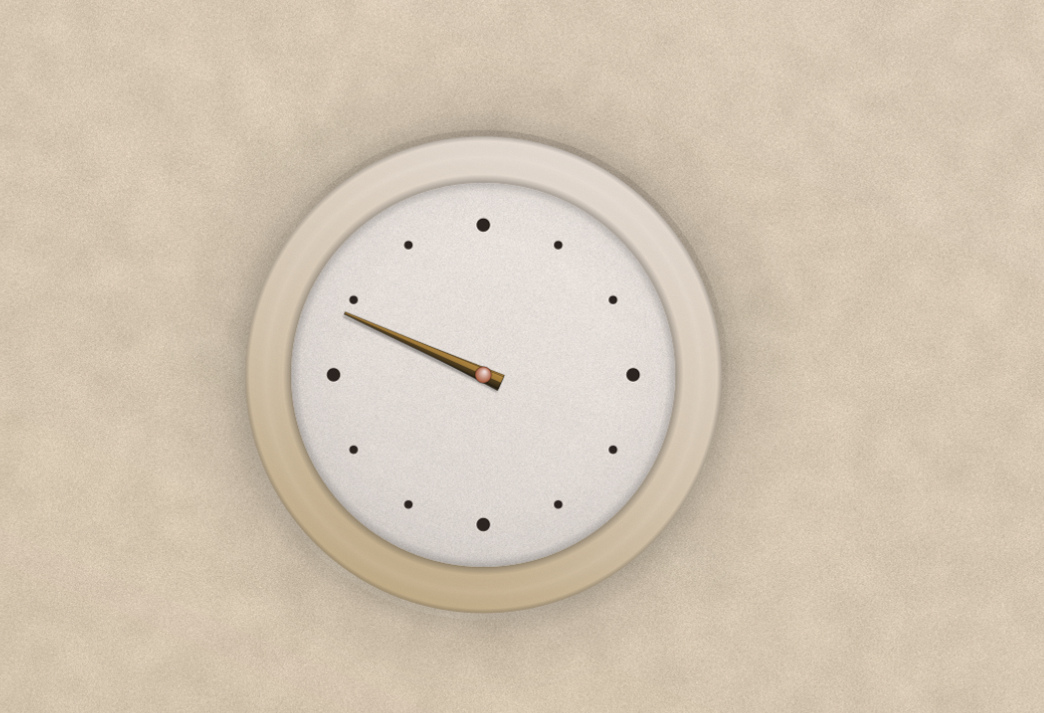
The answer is 9:49
